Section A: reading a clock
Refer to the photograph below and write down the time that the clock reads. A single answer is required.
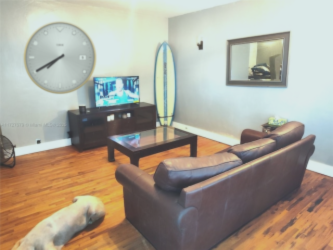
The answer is 7:40
